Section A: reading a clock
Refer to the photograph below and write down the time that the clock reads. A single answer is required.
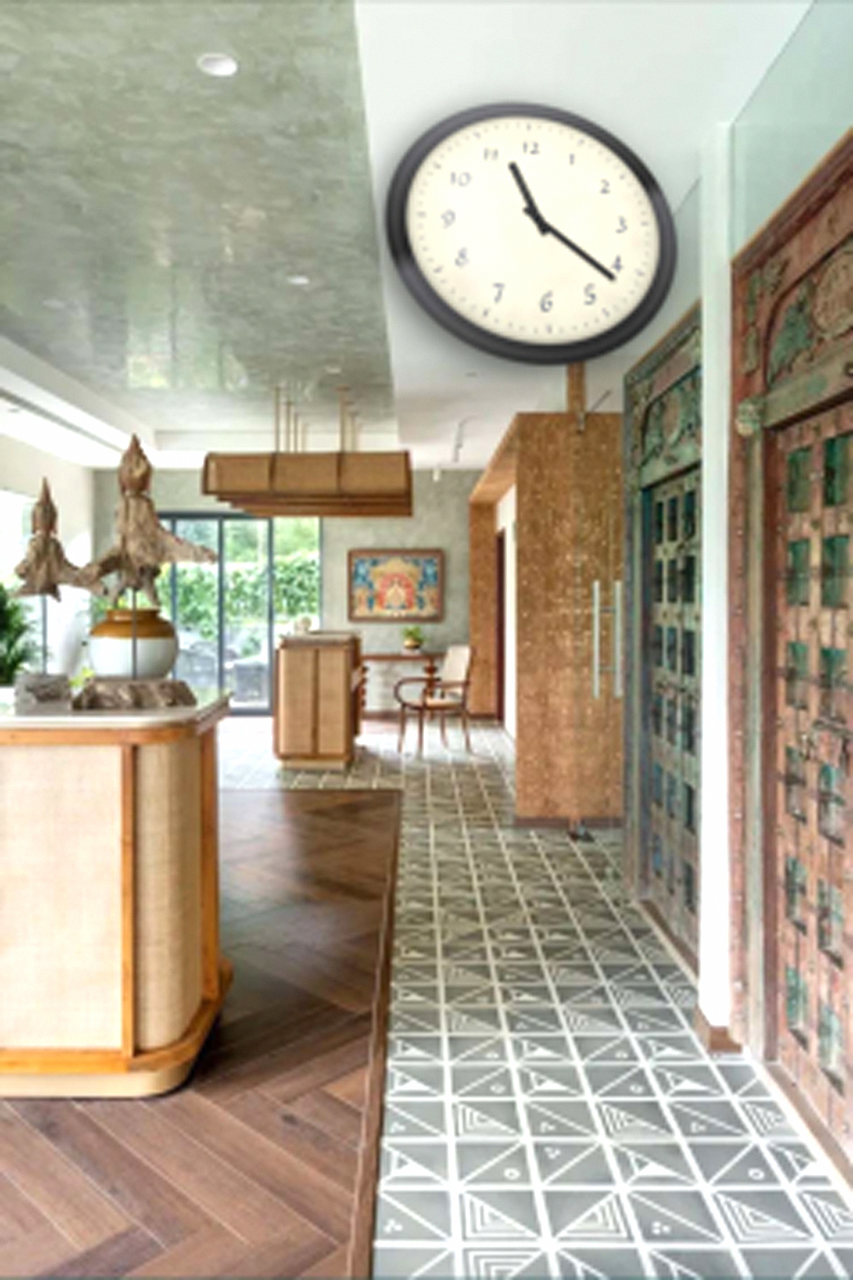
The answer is 11:22
